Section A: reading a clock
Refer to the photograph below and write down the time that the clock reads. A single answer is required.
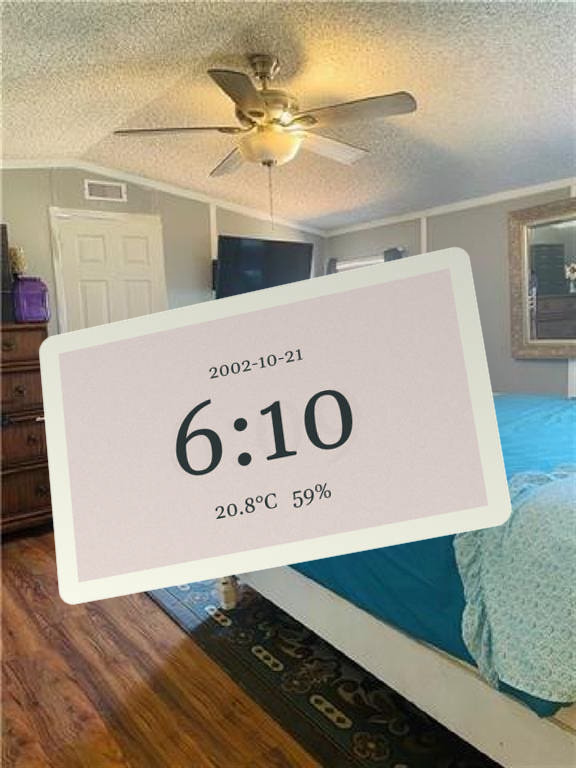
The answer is 6:10
